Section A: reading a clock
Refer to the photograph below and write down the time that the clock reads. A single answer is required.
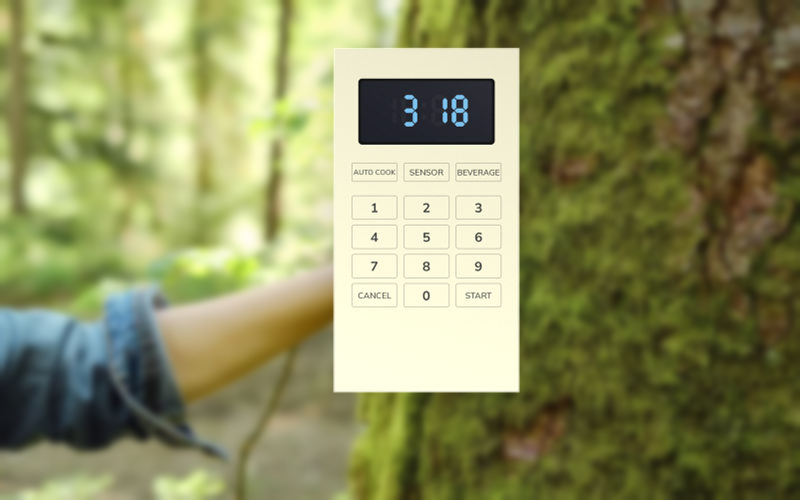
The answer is 3:18
